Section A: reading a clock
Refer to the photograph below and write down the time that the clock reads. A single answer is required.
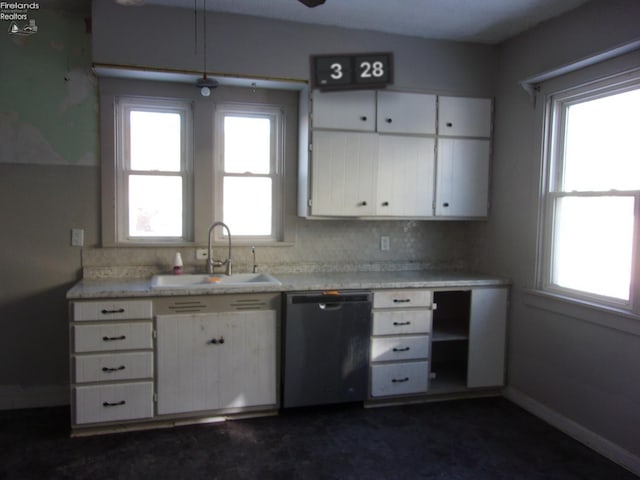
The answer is 3:28
